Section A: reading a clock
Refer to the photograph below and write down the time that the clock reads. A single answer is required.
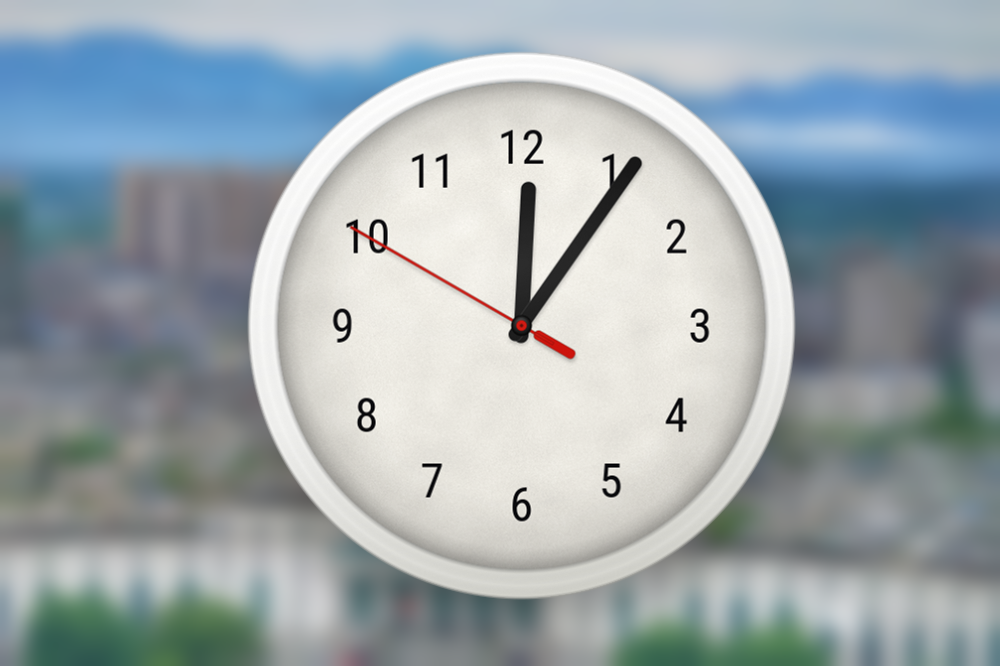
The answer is 12:05:50
